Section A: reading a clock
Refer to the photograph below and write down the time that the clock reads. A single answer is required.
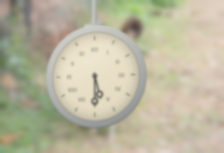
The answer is 5:30
